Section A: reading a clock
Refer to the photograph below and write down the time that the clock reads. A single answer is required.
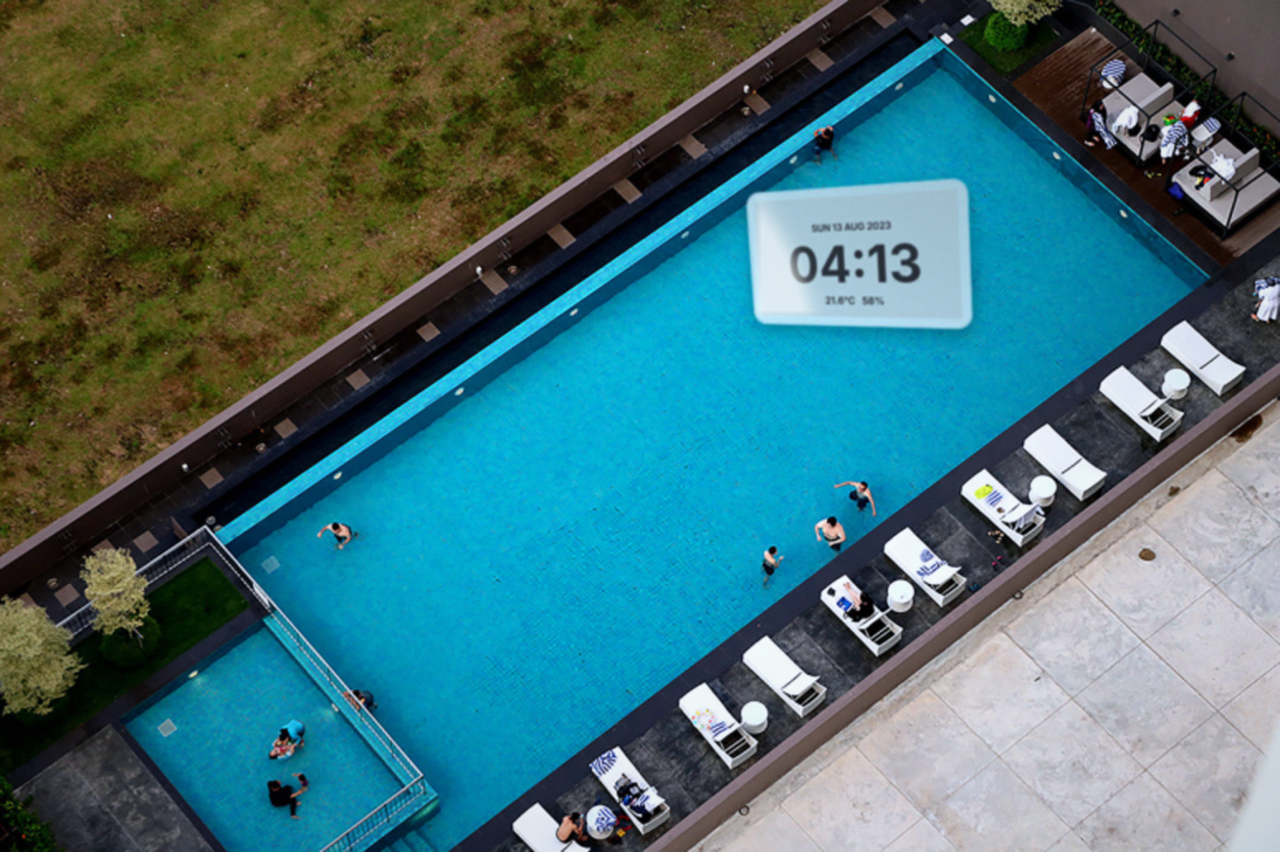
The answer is 4:13
